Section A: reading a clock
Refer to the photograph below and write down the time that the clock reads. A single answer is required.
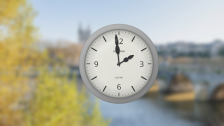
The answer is 1:59
